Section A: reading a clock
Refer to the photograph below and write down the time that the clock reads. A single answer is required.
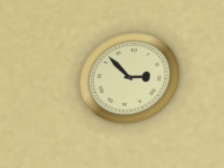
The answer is 2:52
